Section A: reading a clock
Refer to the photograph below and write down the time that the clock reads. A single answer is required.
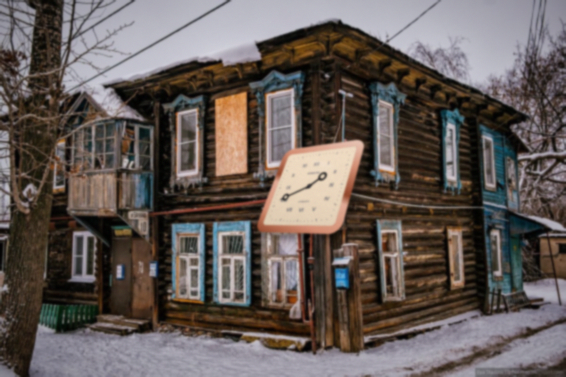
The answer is 1:41
